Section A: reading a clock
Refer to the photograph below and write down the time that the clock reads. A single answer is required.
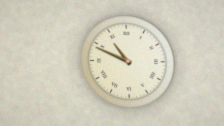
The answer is 10:49
